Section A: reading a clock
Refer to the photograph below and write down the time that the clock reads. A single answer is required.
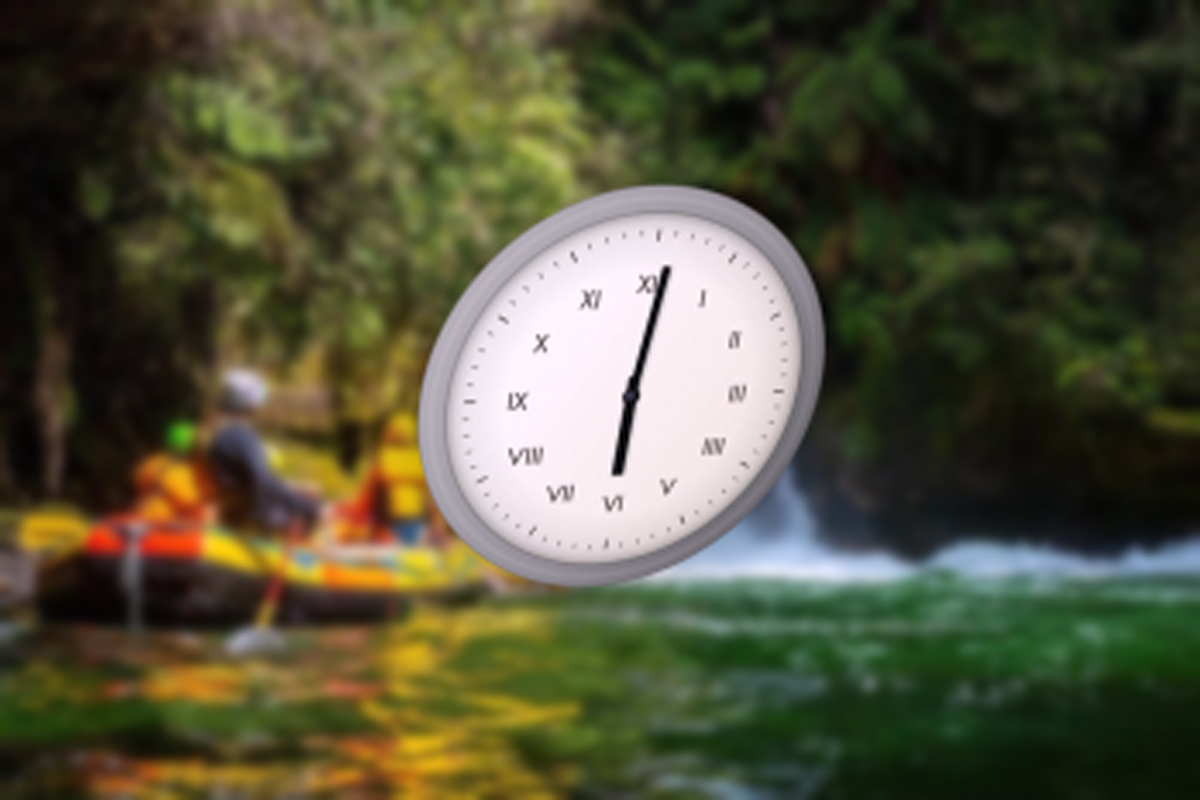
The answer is 6:01
